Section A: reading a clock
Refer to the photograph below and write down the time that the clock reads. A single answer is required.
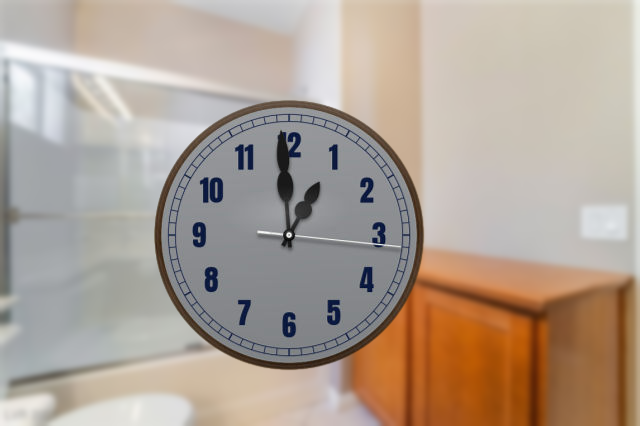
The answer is 12:59:16
